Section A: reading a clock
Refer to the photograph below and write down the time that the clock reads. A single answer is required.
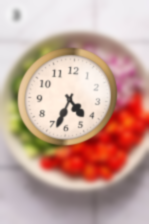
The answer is 4:33
